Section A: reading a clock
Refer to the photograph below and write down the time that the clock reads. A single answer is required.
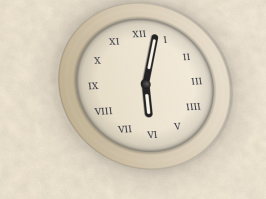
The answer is 6:03
